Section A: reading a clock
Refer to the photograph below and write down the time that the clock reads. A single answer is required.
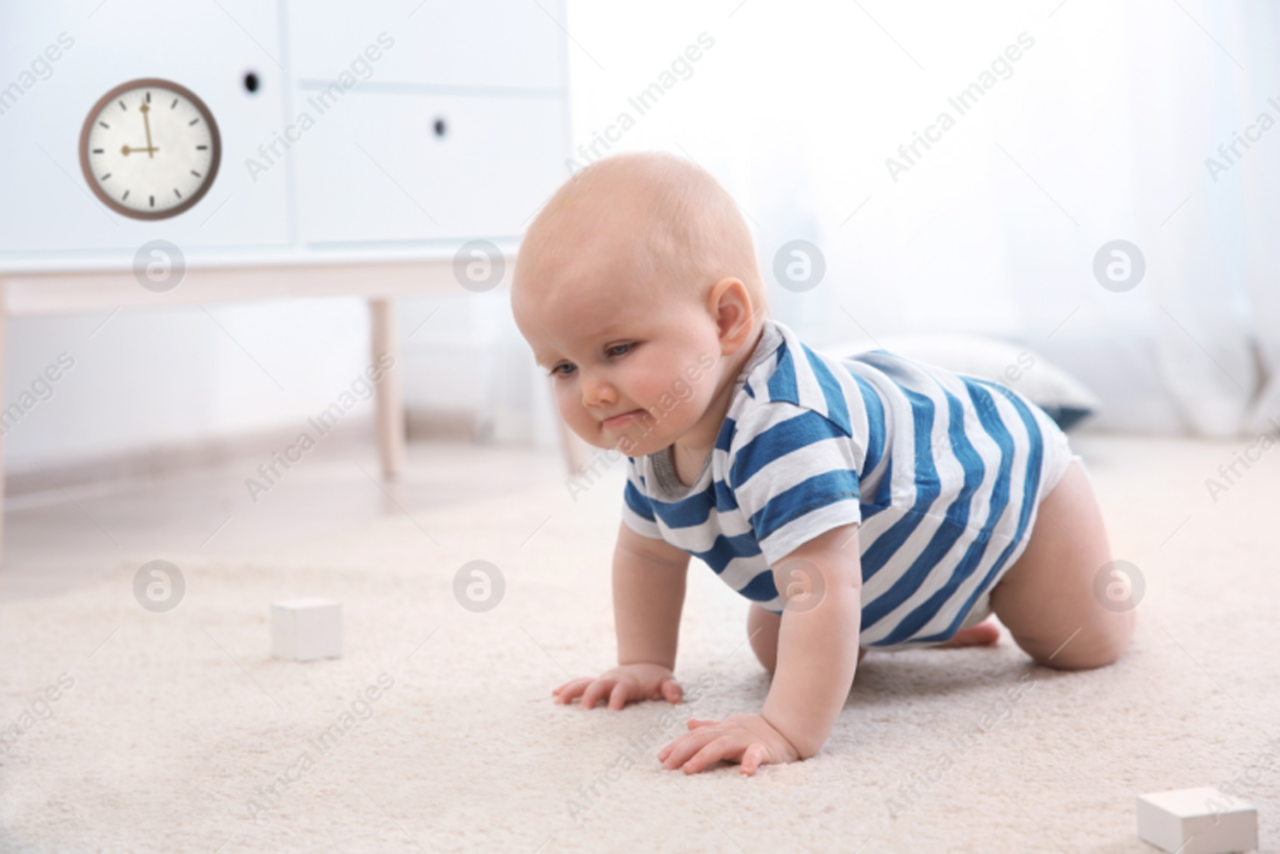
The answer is 8:59
